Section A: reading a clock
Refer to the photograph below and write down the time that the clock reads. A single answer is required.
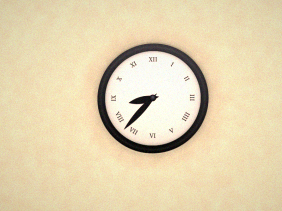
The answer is 8:37
